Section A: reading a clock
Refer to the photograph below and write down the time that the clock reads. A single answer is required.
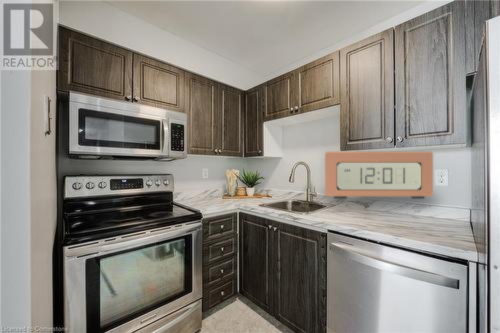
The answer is 12:01
